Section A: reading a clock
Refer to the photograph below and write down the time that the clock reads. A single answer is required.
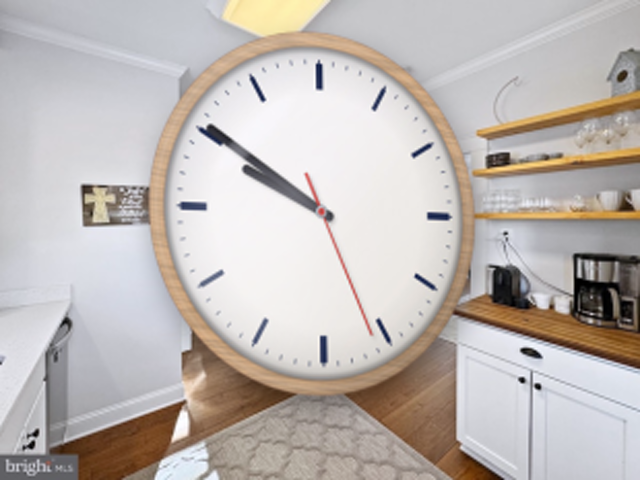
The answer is 9:50:26
